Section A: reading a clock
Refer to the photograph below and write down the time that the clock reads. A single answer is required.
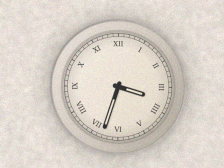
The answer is 3:33
